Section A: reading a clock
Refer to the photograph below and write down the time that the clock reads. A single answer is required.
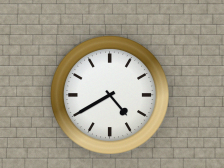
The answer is 4:40
